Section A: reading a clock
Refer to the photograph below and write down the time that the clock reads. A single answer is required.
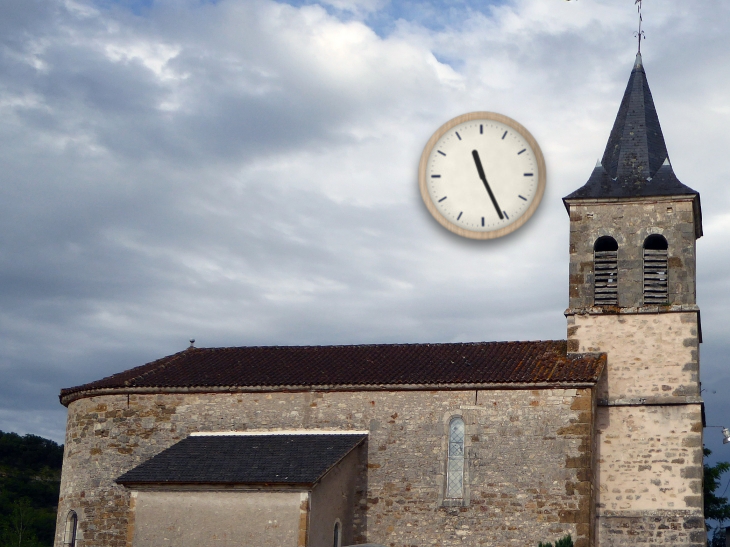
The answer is 11:26
